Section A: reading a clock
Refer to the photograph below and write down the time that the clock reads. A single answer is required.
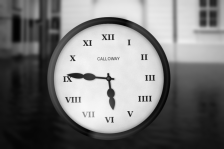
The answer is 5:46
